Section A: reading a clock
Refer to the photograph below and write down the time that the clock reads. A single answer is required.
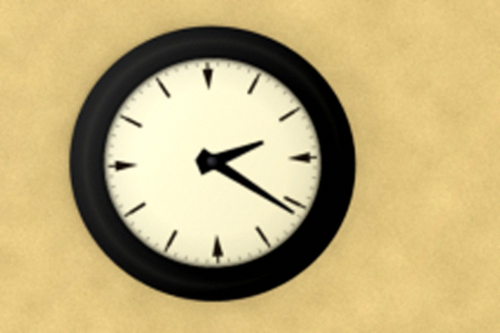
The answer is 2:21
